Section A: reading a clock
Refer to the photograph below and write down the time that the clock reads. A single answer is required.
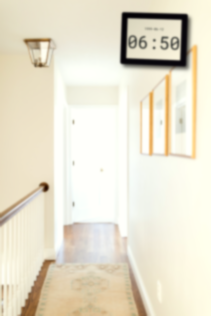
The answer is 6:50
